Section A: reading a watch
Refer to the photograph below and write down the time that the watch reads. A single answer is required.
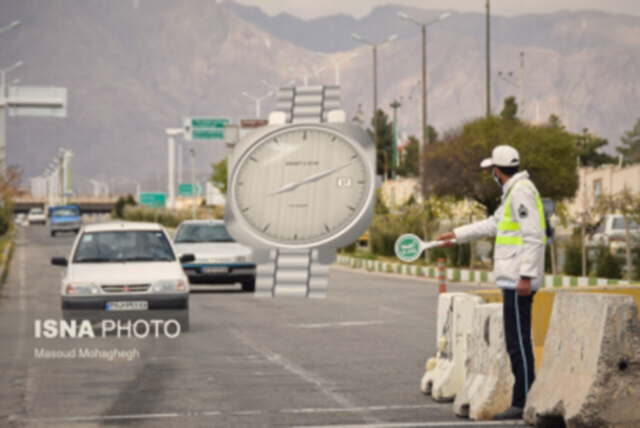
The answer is 8:11
